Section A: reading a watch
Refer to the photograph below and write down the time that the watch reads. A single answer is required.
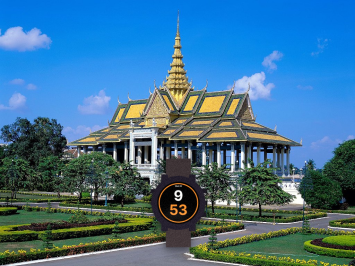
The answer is 9:53
